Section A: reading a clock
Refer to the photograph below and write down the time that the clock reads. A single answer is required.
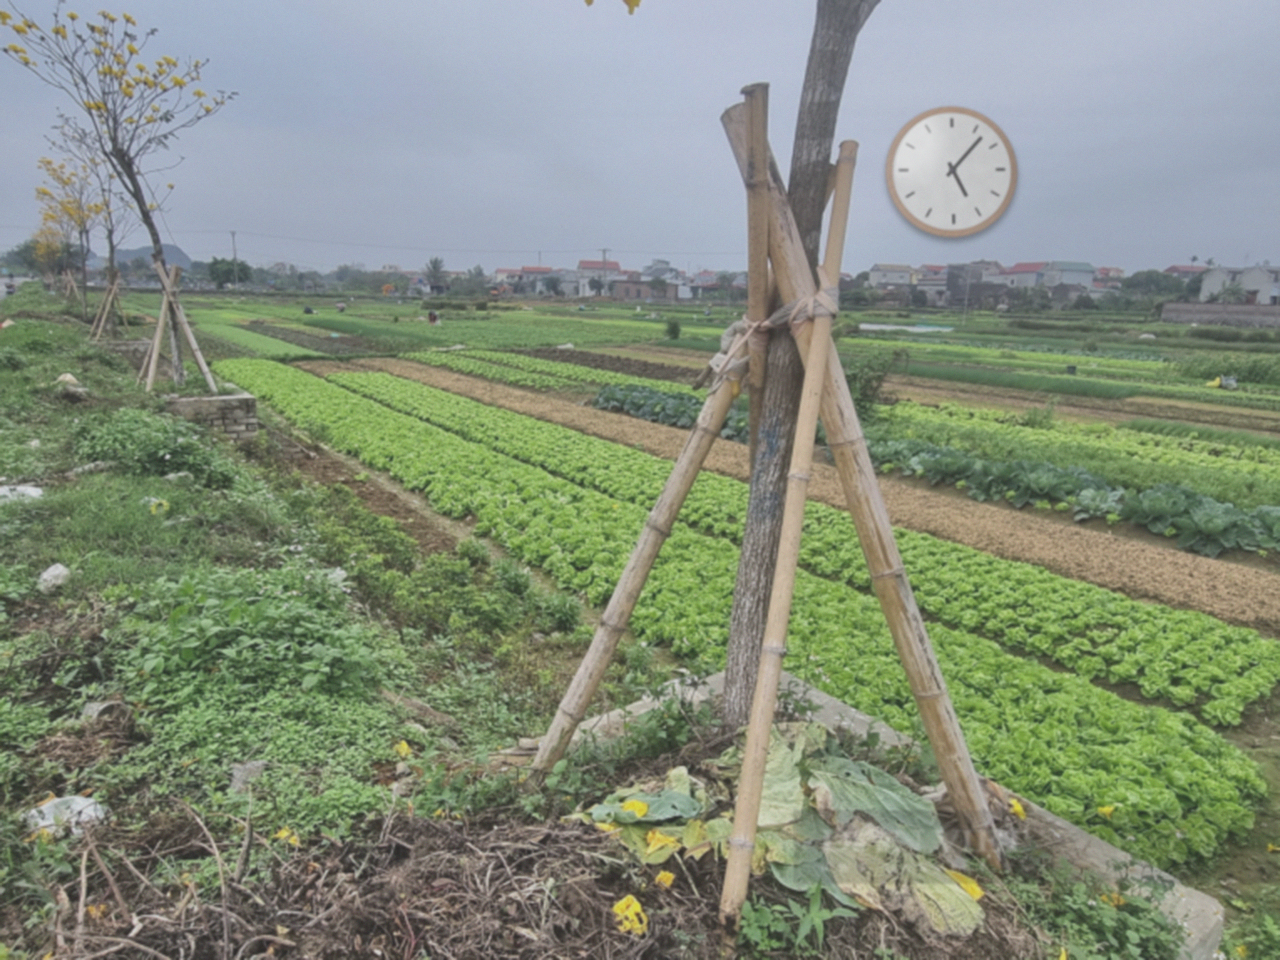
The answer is 5:07
